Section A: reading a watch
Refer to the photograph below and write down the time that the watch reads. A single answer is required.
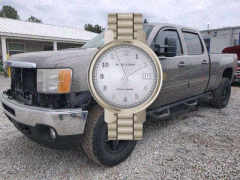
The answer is 1:56
